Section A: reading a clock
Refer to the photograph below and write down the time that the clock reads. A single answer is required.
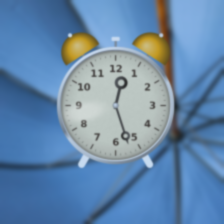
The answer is 12:27
